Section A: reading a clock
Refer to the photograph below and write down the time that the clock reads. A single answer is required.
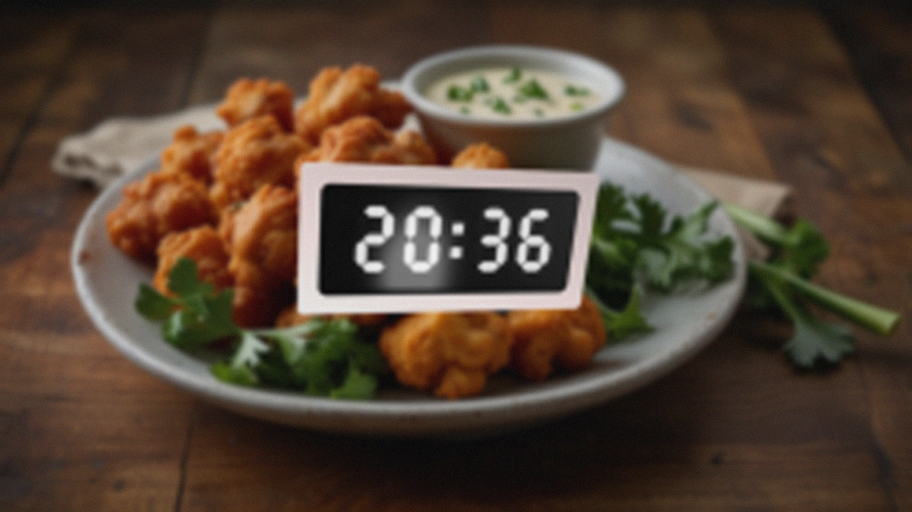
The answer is 20:36
